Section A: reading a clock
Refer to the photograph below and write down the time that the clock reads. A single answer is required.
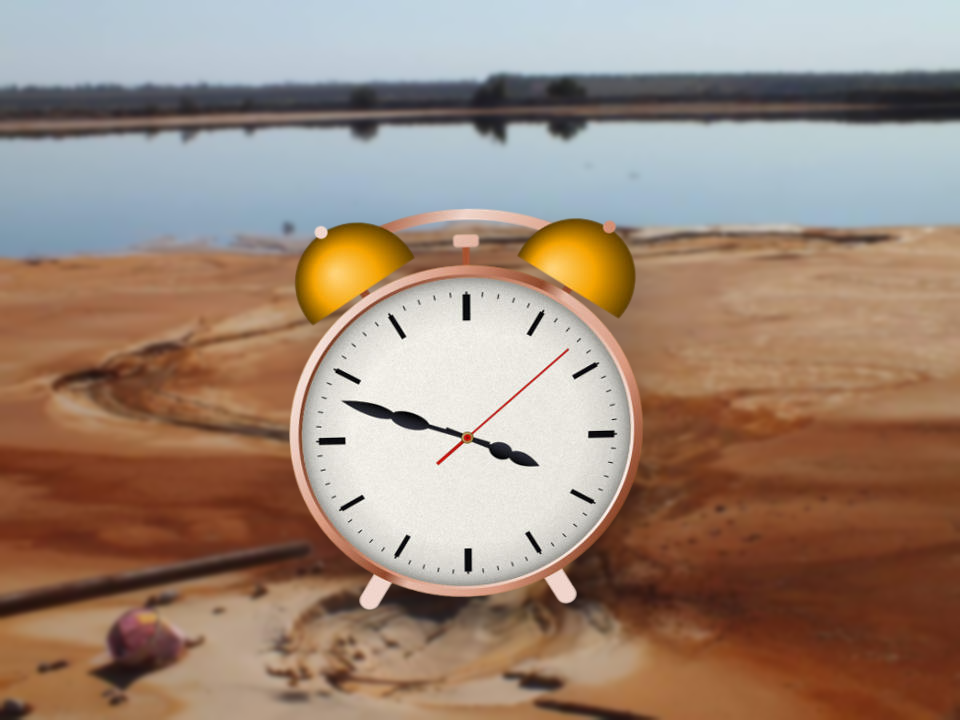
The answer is 3:48:08
